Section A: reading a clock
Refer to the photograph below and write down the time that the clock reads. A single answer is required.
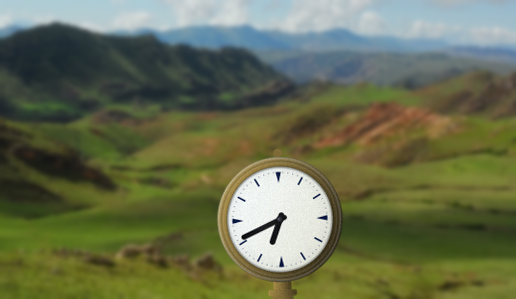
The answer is 6:41
